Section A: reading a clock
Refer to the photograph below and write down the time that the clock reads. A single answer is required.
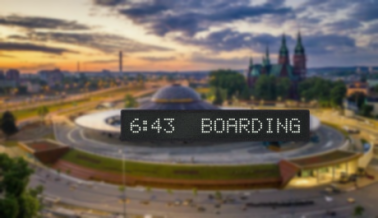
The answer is 6:43
